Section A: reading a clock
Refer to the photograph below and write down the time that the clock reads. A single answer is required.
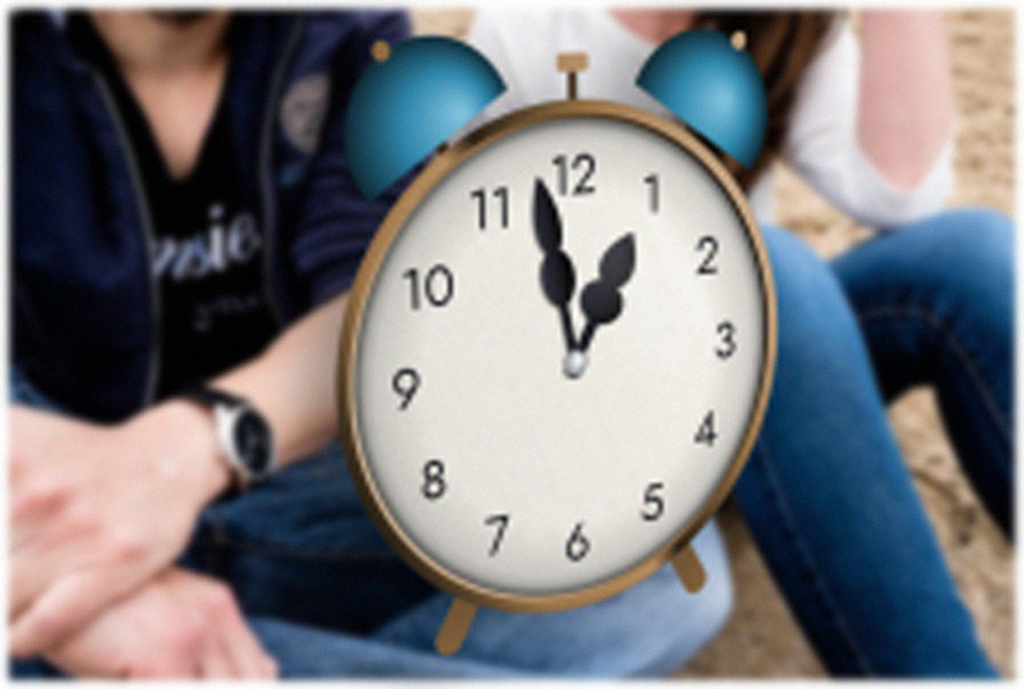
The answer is 12:58
